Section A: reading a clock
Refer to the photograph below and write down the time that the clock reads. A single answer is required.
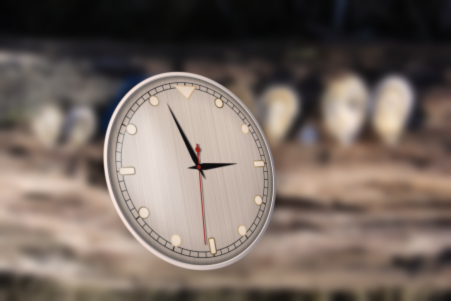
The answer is 2:56:31
